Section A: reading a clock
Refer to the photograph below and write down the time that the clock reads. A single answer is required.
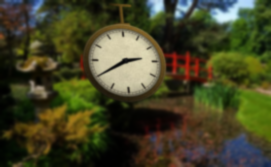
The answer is 2:40
